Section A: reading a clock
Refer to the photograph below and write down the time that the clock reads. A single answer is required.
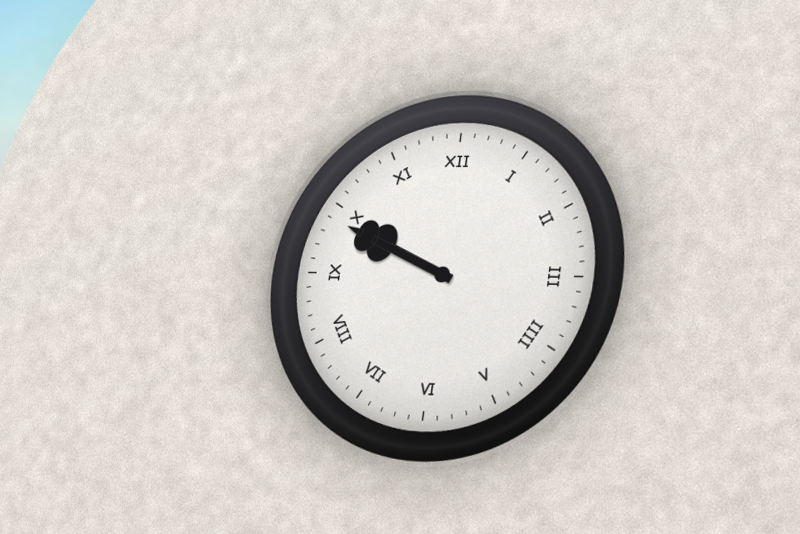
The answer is 9:49
